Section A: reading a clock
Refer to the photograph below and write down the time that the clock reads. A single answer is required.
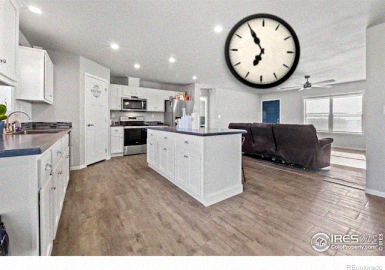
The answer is 6:55
